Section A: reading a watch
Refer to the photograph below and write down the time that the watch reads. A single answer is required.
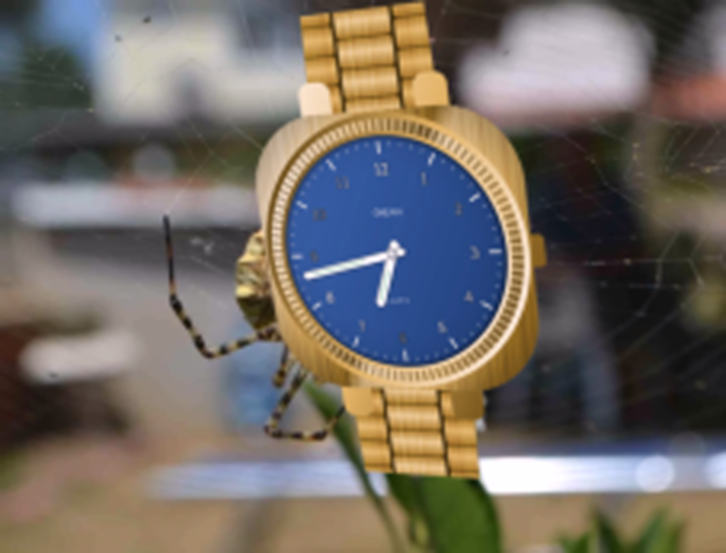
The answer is 6:43
